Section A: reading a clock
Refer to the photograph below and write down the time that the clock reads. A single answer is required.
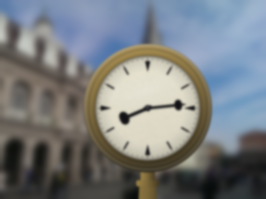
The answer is 8:14
